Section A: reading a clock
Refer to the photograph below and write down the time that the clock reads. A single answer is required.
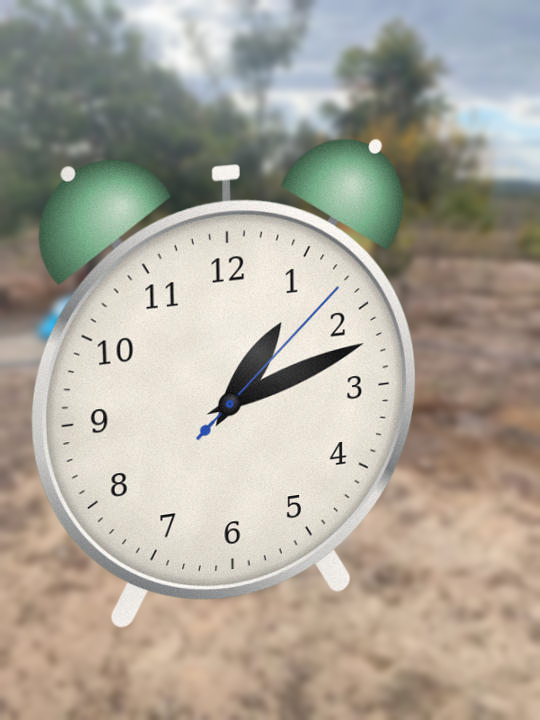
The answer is 1:12:08
